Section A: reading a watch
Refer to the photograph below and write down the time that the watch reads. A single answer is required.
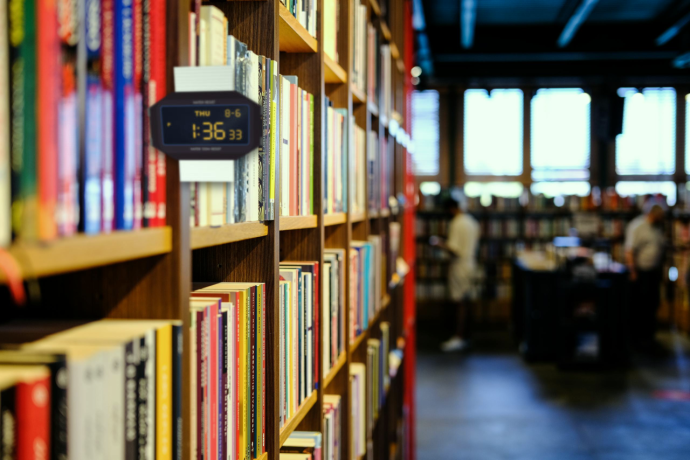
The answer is 1:36
